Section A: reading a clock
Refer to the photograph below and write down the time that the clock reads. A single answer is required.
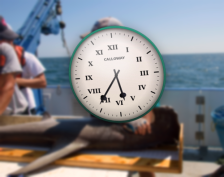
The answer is 5:36
